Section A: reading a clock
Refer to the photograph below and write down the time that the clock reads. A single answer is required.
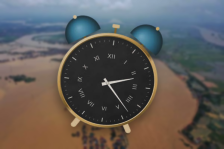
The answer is 2:23
